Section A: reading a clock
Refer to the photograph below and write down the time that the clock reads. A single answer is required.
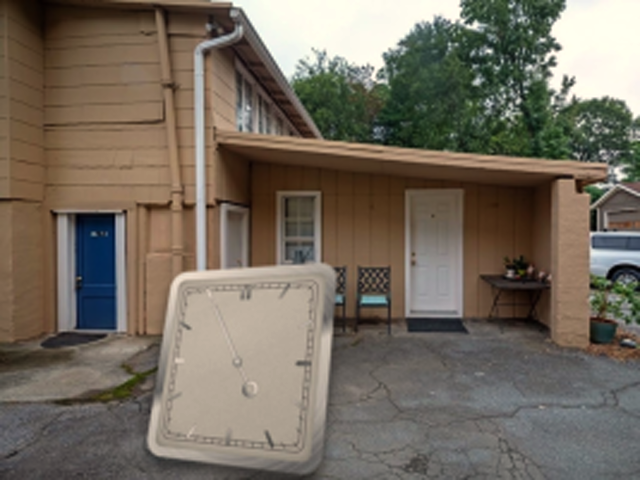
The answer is 4:55
